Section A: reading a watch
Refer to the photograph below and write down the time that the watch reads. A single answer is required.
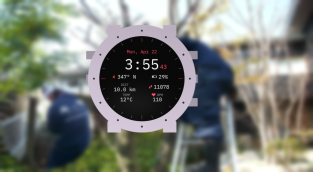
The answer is 3:55
